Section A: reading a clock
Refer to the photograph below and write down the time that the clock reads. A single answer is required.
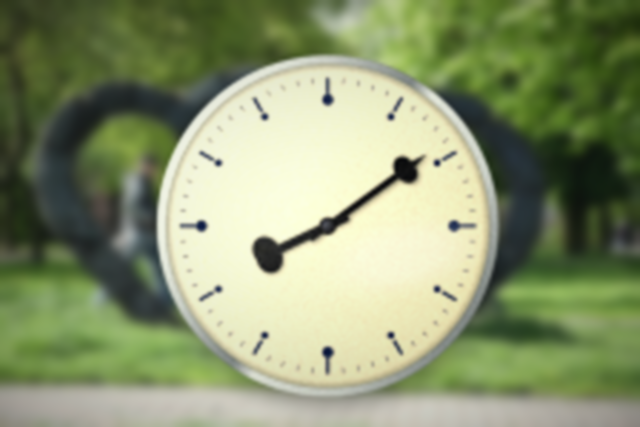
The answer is 8:09
